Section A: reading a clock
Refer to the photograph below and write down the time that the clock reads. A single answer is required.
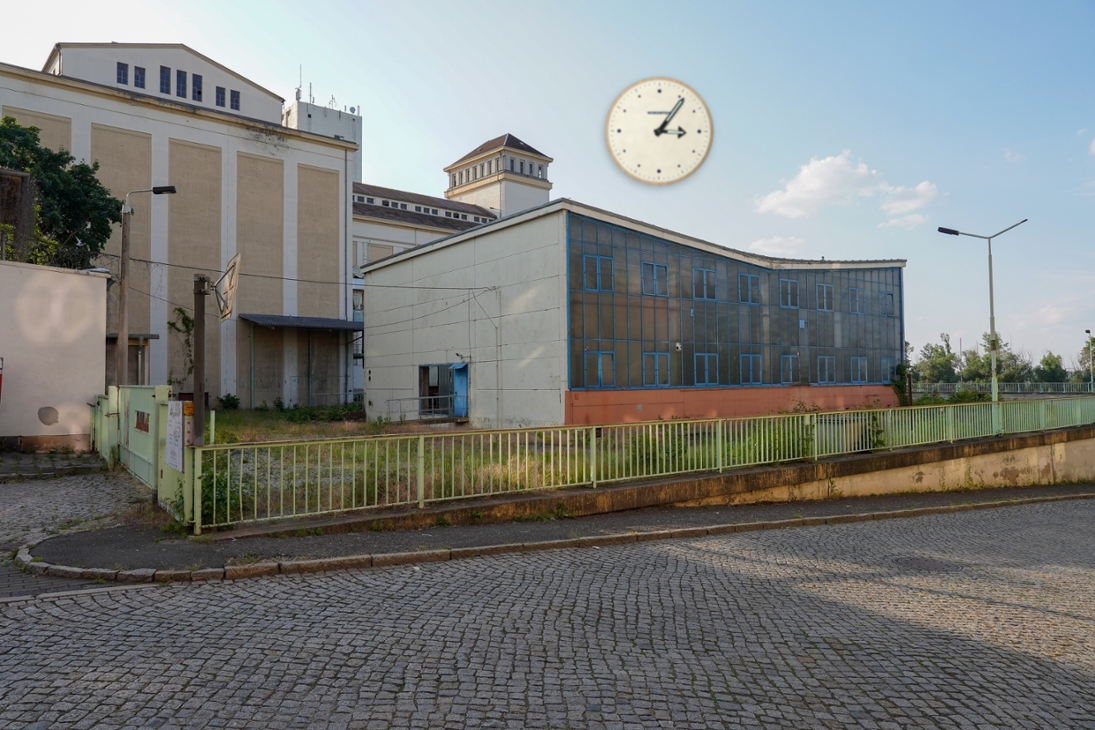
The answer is 3:06
